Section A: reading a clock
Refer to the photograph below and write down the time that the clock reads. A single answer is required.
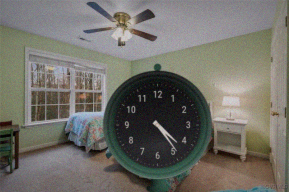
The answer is 4:24
